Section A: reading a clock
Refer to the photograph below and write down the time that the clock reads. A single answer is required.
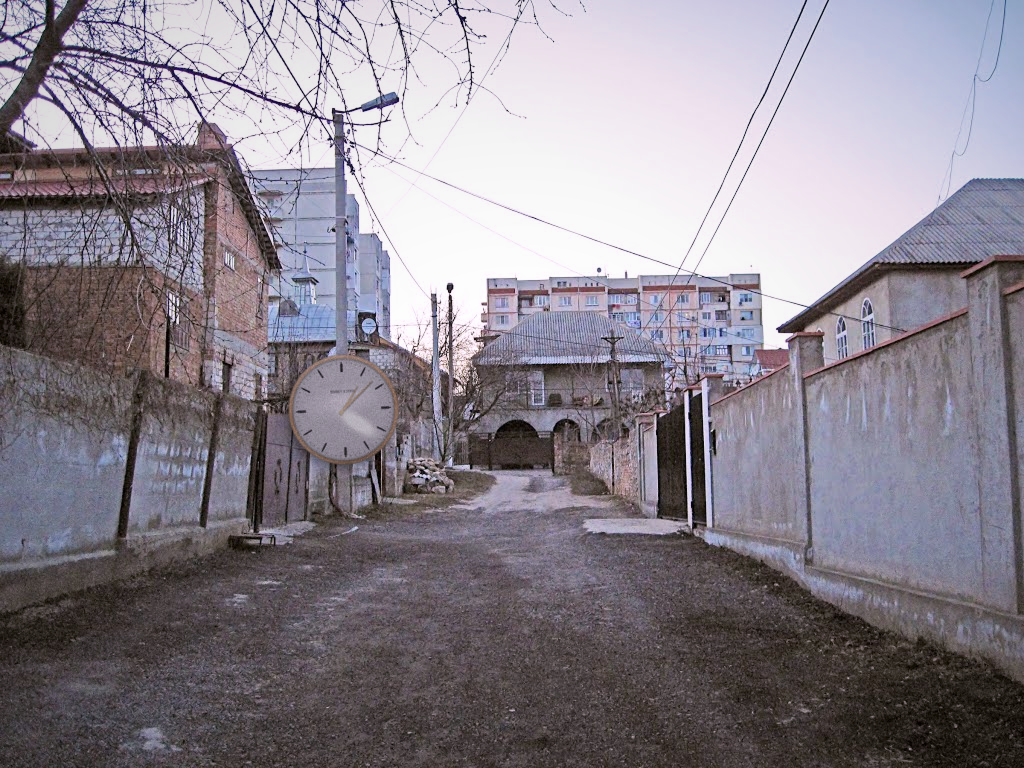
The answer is 1:08
